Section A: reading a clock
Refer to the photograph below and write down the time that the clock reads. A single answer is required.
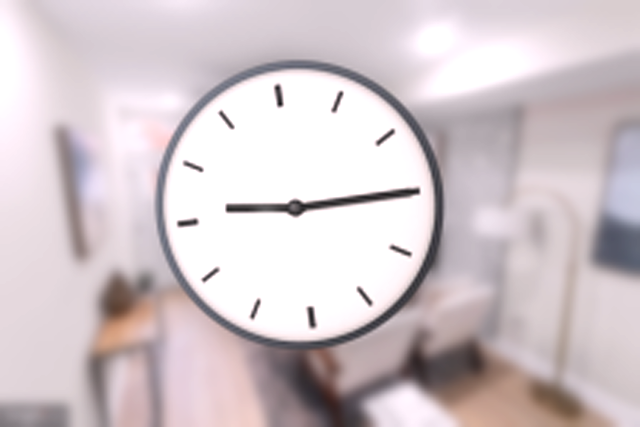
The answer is 9:15
